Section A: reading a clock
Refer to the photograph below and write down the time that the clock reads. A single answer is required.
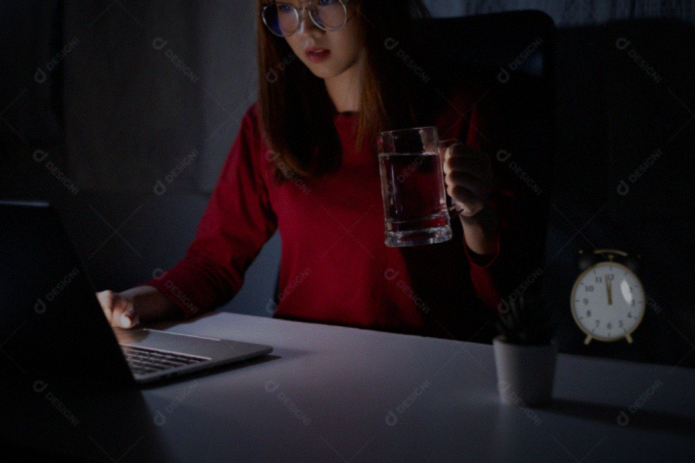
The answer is 11:58
